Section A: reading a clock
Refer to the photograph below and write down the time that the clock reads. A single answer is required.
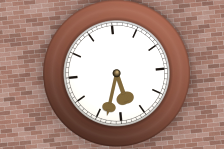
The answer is 5:33
